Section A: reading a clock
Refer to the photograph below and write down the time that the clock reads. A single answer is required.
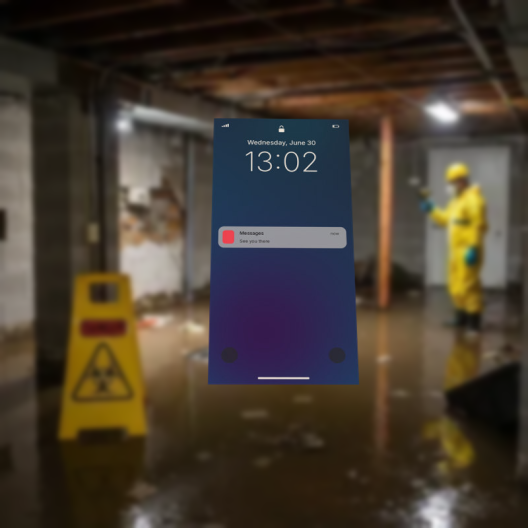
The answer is 13:02
